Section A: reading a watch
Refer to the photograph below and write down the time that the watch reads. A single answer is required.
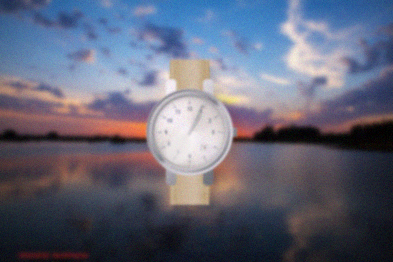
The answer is 1:04
